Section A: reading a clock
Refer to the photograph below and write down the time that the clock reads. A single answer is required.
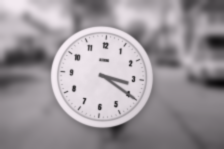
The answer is 3:20
